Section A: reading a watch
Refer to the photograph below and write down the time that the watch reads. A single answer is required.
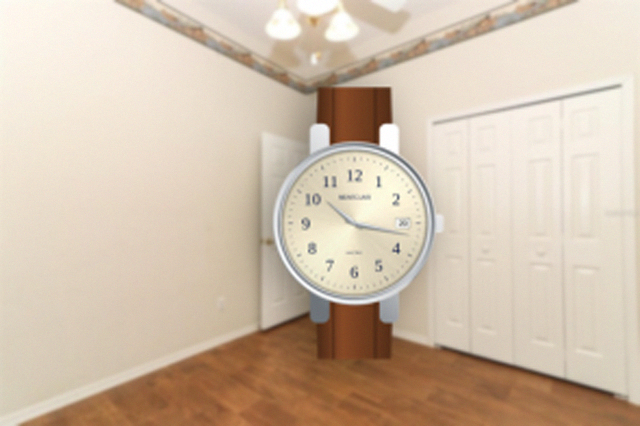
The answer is 10:17
